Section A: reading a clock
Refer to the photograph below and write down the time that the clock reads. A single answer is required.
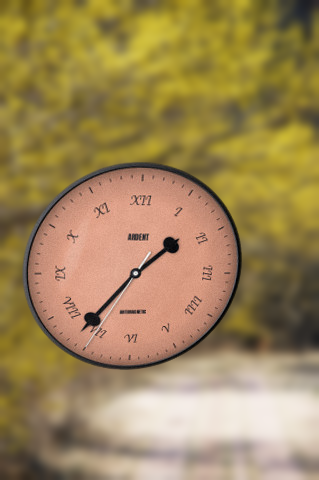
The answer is 1:36:35
